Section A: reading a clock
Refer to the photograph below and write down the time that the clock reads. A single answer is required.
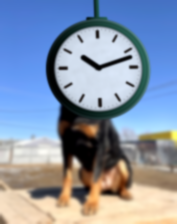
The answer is 10:12
